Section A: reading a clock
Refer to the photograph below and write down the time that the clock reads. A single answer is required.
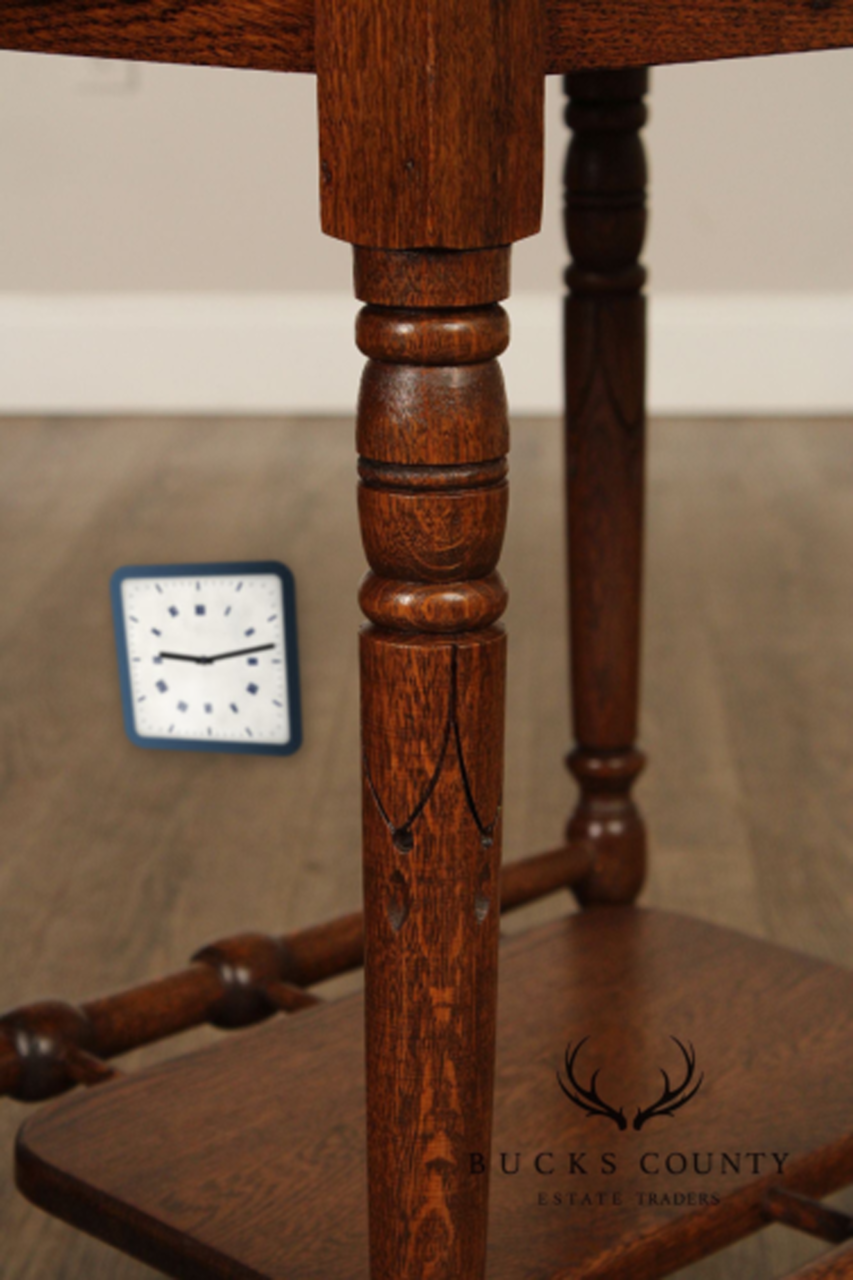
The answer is 9:13
